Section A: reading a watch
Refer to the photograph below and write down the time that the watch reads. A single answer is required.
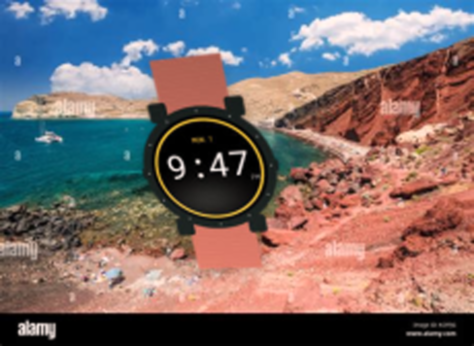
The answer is 9:47
